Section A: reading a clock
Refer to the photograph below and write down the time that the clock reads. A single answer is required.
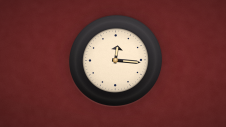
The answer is 12:16
